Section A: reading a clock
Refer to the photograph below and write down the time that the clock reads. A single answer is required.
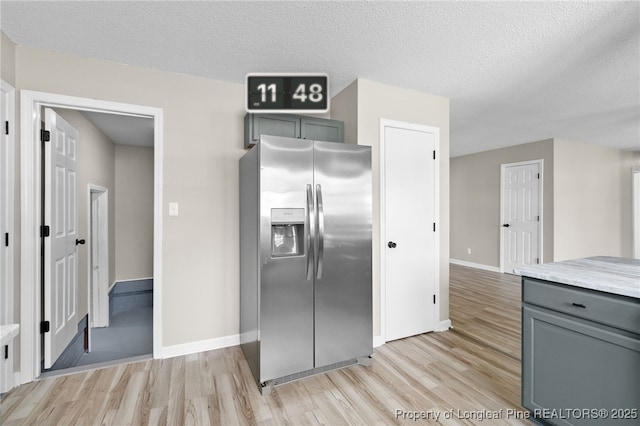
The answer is 11:48
